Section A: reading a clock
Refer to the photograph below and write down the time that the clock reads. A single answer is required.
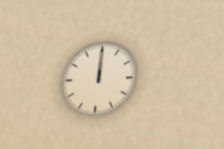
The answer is 12:00
